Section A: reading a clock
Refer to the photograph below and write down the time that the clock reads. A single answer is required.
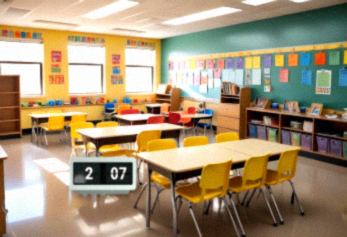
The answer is 2:07
